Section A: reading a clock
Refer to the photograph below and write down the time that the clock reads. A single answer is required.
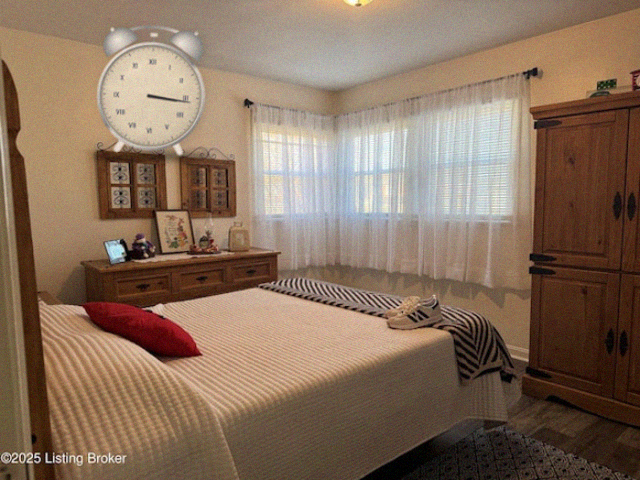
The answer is 3:16
